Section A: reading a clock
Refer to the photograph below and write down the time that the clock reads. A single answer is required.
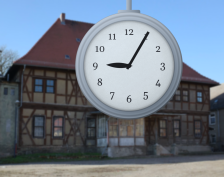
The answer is 9:05
